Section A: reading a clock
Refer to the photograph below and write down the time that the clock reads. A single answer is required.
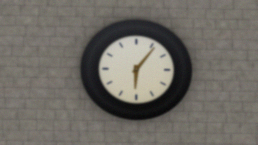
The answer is 6:06
